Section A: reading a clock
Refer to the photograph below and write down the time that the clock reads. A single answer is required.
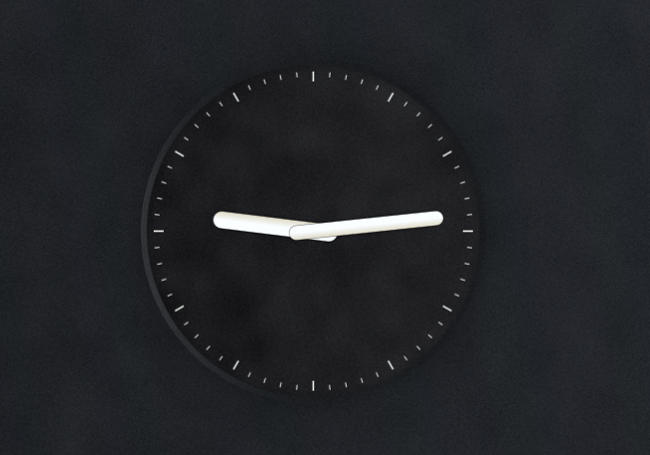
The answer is 9:14
